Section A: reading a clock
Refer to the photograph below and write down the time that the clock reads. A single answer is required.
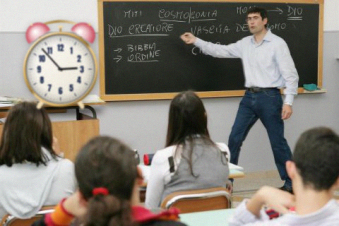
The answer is 2:53
